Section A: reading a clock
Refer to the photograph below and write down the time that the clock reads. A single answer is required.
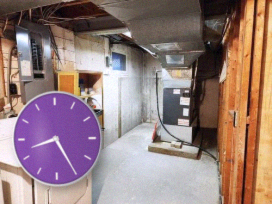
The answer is 8:25
